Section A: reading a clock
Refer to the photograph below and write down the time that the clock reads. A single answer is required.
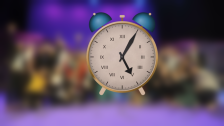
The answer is 5:05
